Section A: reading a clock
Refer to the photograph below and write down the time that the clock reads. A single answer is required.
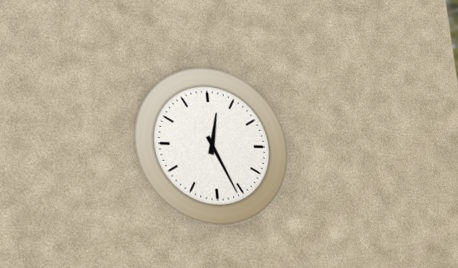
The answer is 12:26
